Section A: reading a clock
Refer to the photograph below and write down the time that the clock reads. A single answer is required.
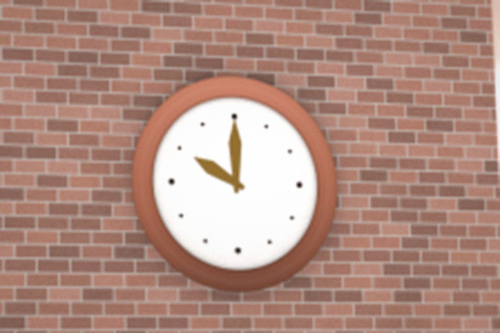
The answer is 10:00
